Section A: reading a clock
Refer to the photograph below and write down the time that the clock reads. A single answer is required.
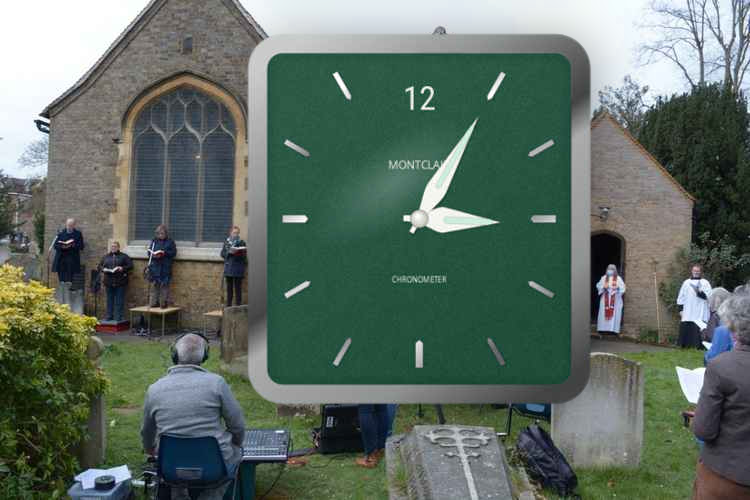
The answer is 3:05
